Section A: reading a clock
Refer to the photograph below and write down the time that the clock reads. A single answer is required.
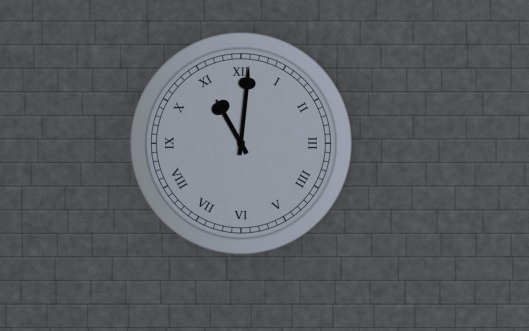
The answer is 11:01
